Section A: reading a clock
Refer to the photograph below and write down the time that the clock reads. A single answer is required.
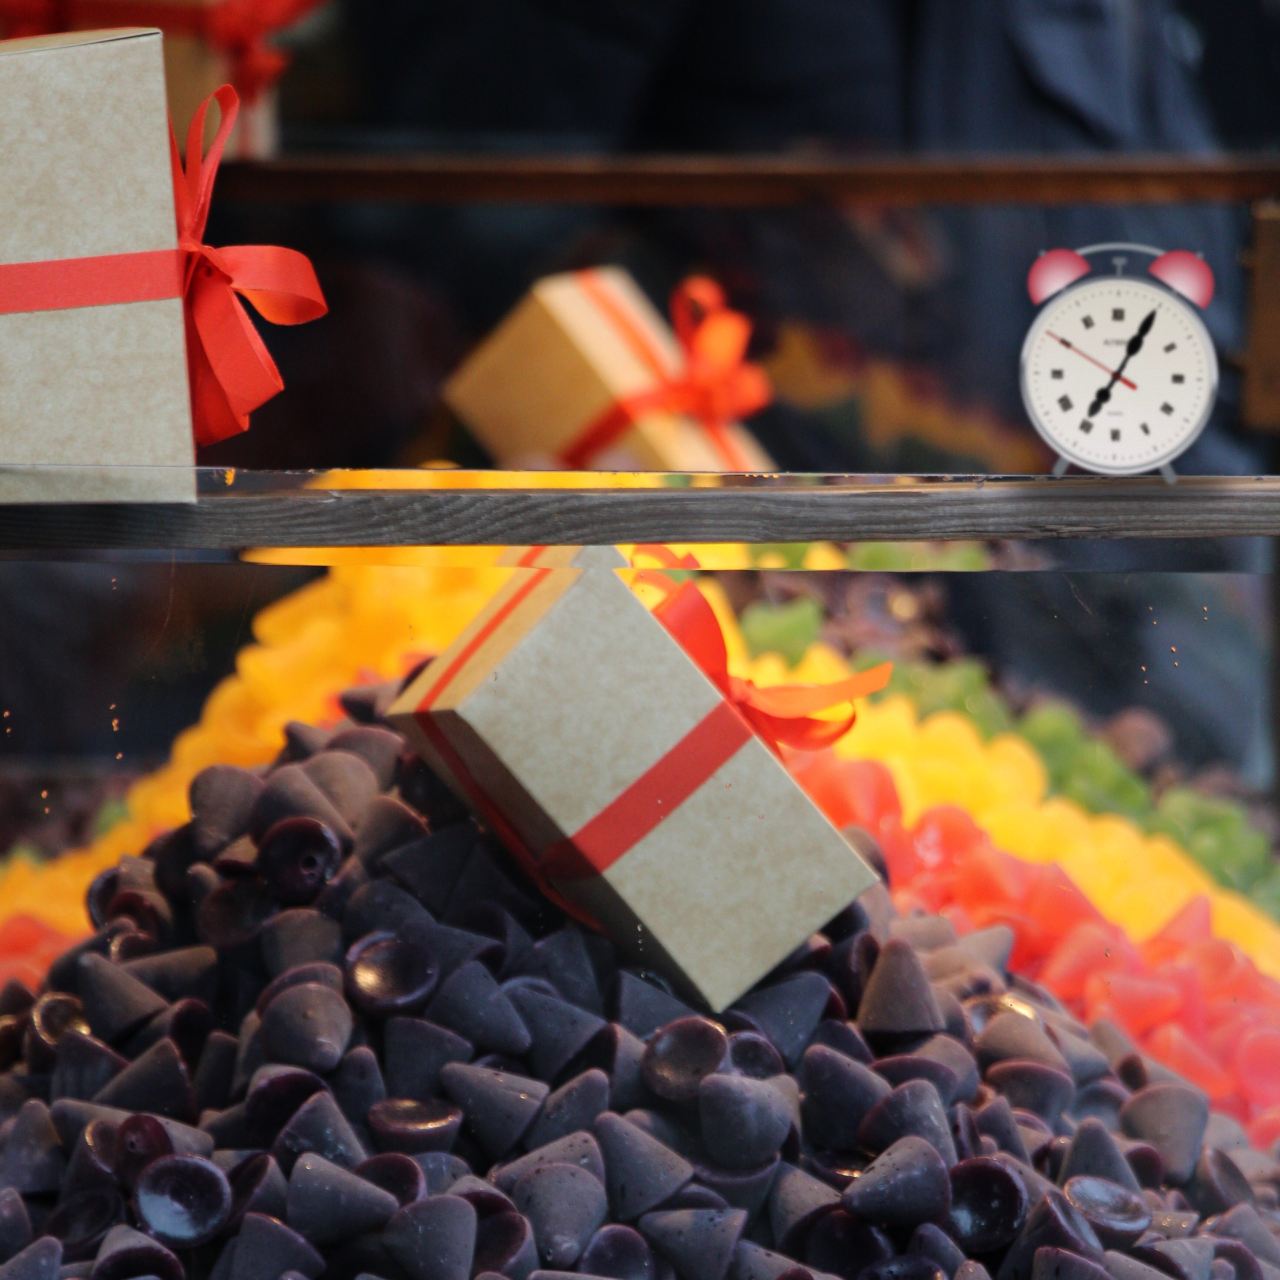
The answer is 7:04:50
